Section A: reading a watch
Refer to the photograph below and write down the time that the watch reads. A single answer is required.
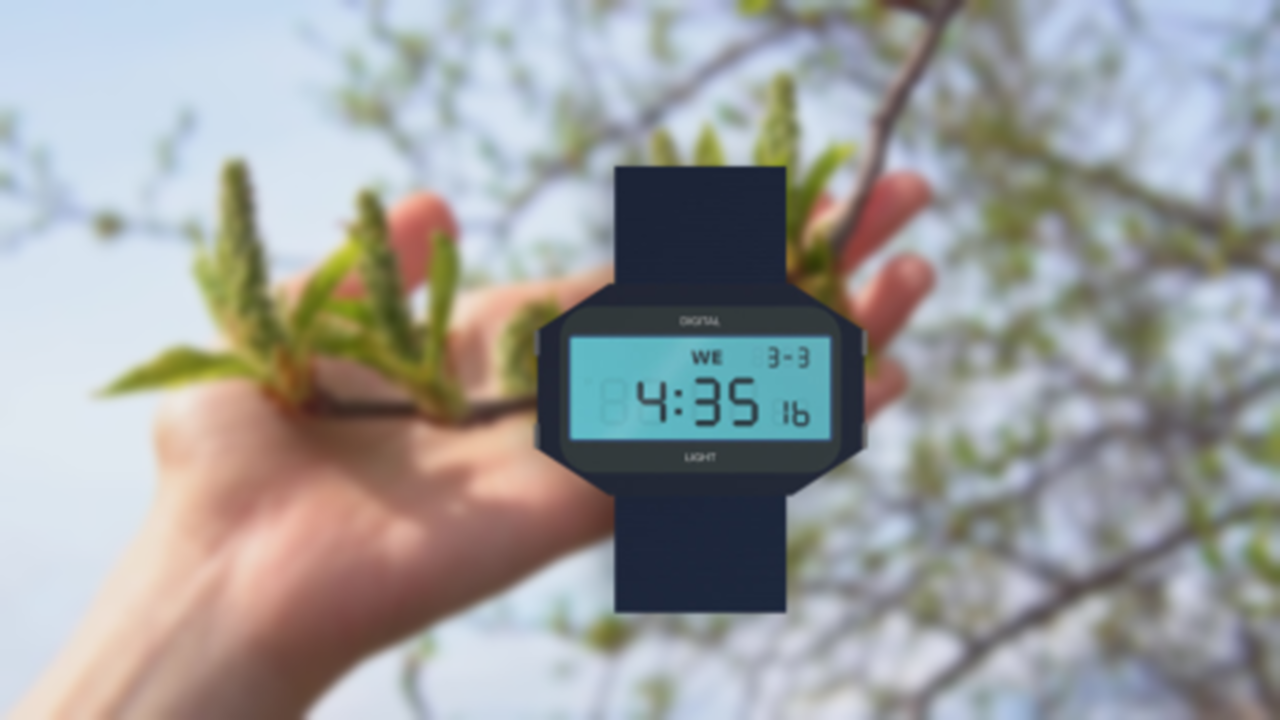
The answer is 4:35:16
